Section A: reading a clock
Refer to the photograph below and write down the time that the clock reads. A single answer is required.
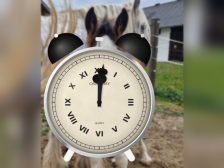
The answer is 12:01
